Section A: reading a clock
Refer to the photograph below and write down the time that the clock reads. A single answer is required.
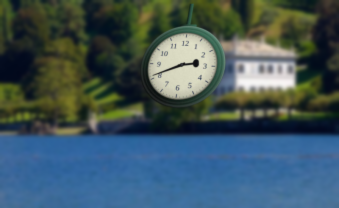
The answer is 2:41
